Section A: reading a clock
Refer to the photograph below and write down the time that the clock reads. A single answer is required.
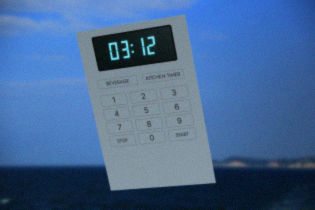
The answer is 3:12
